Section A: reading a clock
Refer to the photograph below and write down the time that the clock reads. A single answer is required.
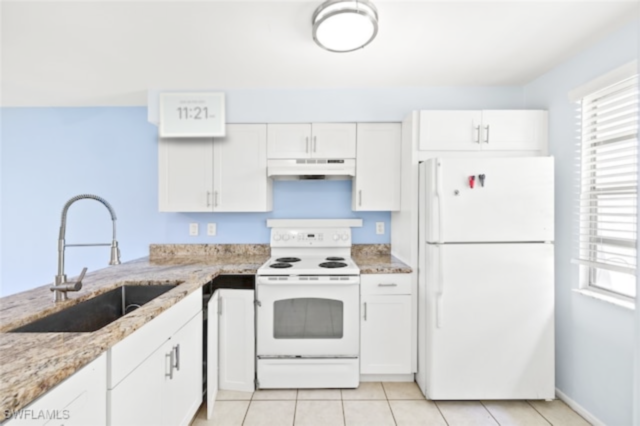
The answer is 11:21
